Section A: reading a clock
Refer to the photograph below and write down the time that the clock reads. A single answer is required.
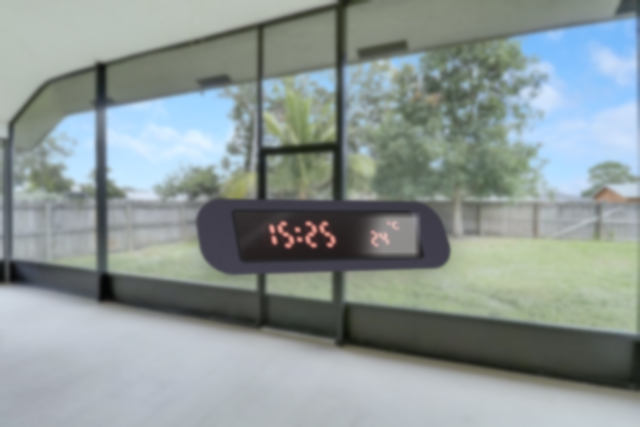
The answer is 15:25
